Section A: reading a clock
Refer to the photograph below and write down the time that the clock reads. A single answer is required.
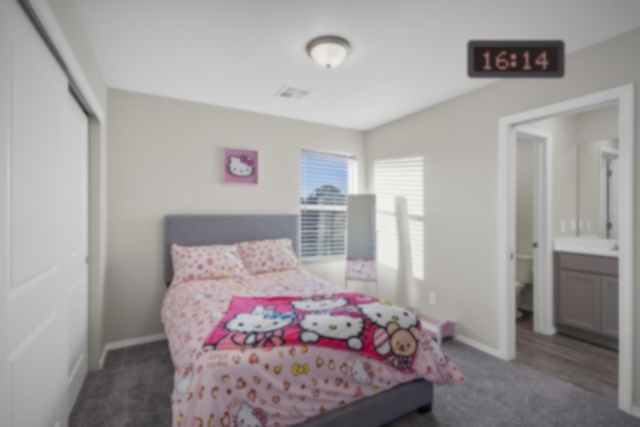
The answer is 16:14
